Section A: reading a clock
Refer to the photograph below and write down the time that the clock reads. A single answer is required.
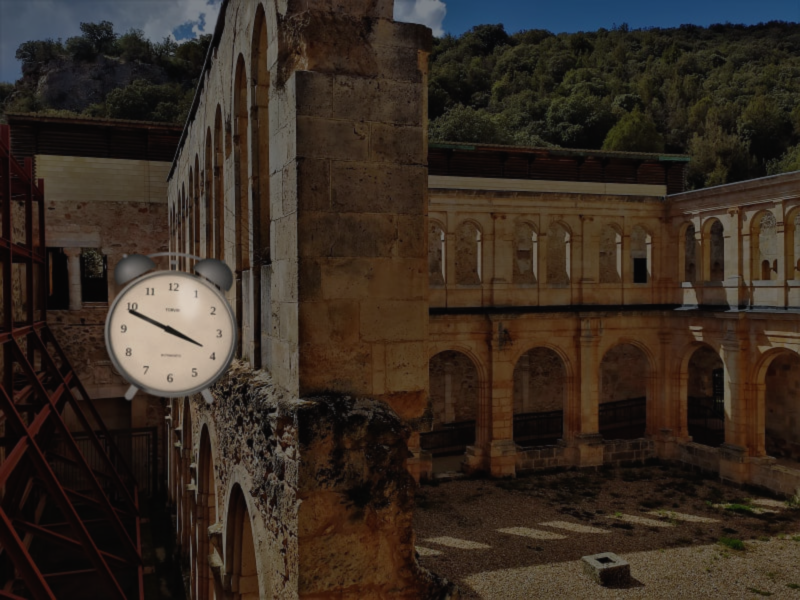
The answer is 3:49
